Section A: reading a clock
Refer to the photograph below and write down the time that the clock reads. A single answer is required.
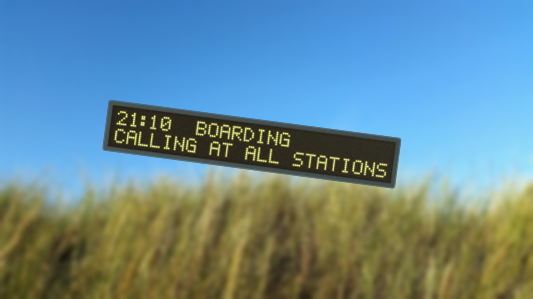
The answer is 21:10
